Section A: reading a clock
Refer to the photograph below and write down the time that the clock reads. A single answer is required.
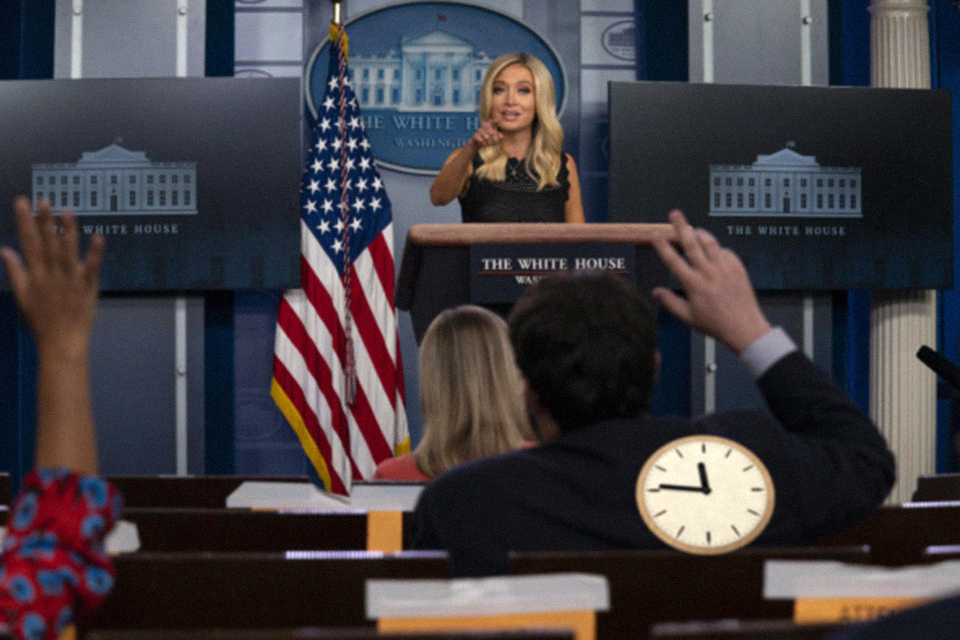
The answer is 11:46
